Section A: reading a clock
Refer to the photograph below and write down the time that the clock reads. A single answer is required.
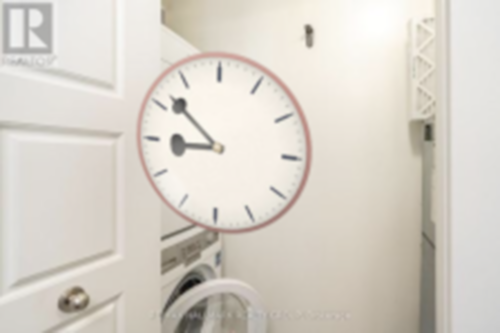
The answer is 8:52
